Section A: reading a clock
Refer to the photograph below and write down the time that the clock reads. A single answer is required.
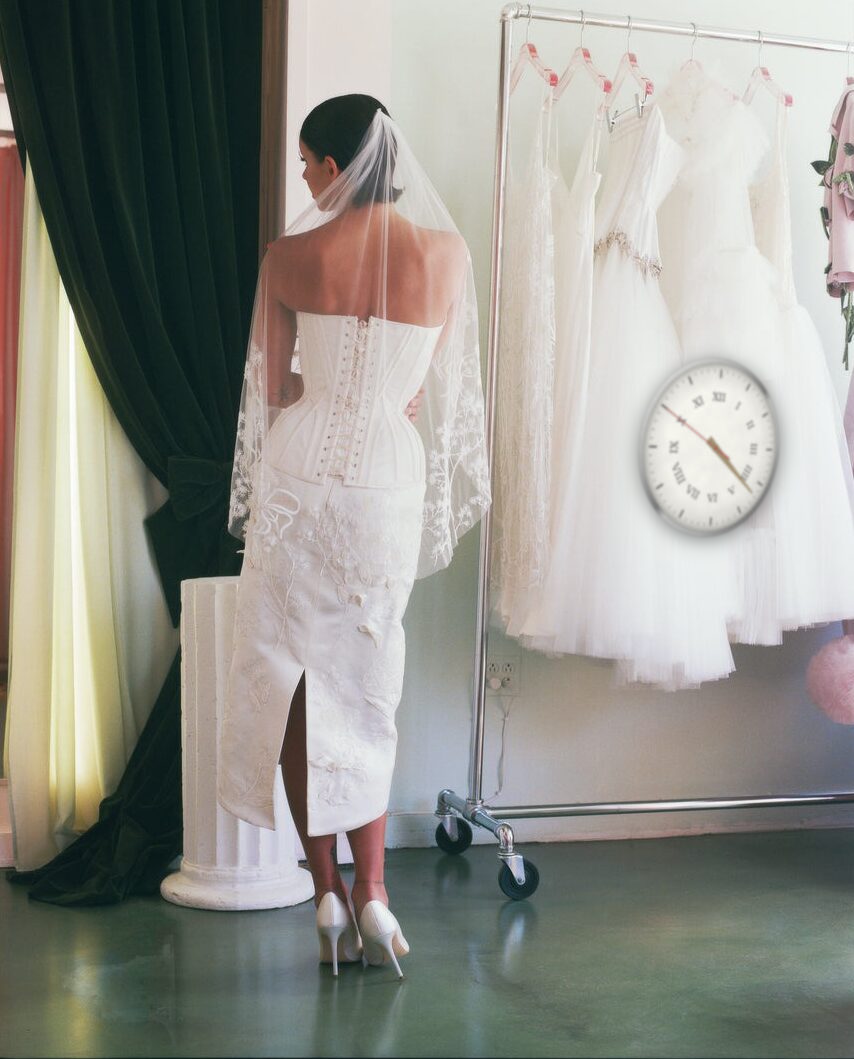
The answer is 4:21:50
